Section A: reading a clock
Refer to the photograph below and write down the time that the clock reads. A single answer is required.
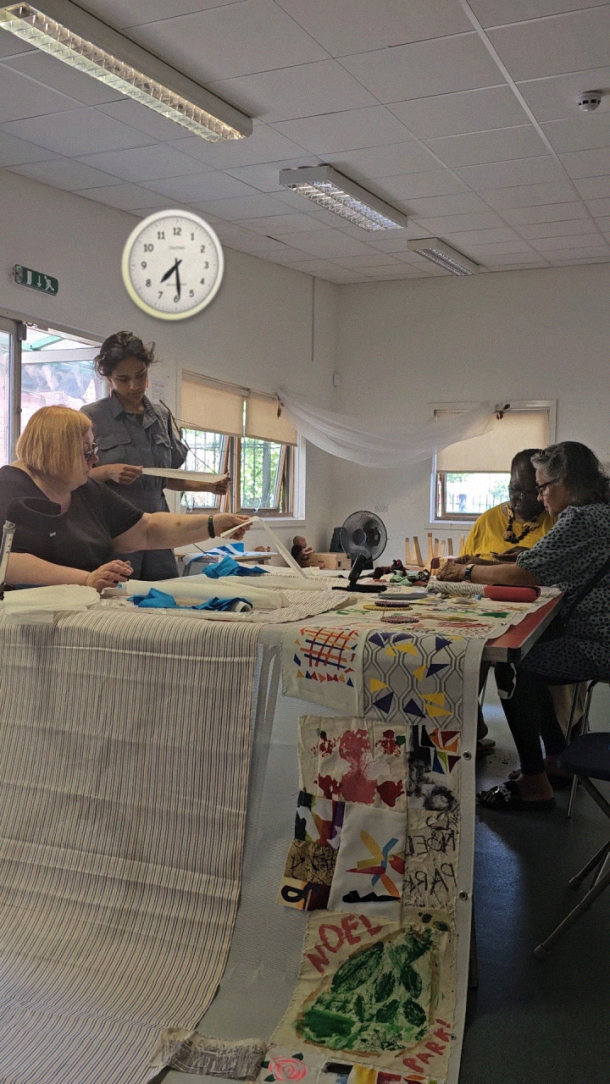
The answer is 7:29
